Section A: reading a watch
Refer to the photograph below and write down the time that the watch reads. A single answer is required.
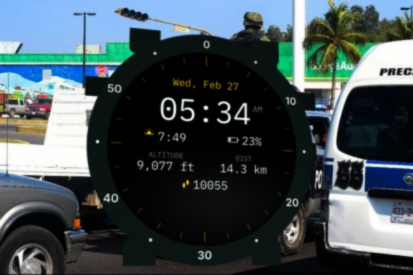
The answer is 5:34
